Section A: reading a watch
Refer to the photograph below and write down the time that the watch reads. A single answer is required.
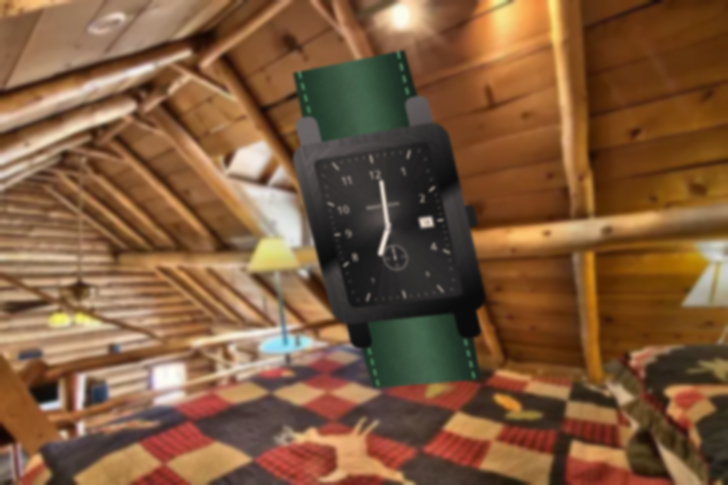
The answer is 7:01
